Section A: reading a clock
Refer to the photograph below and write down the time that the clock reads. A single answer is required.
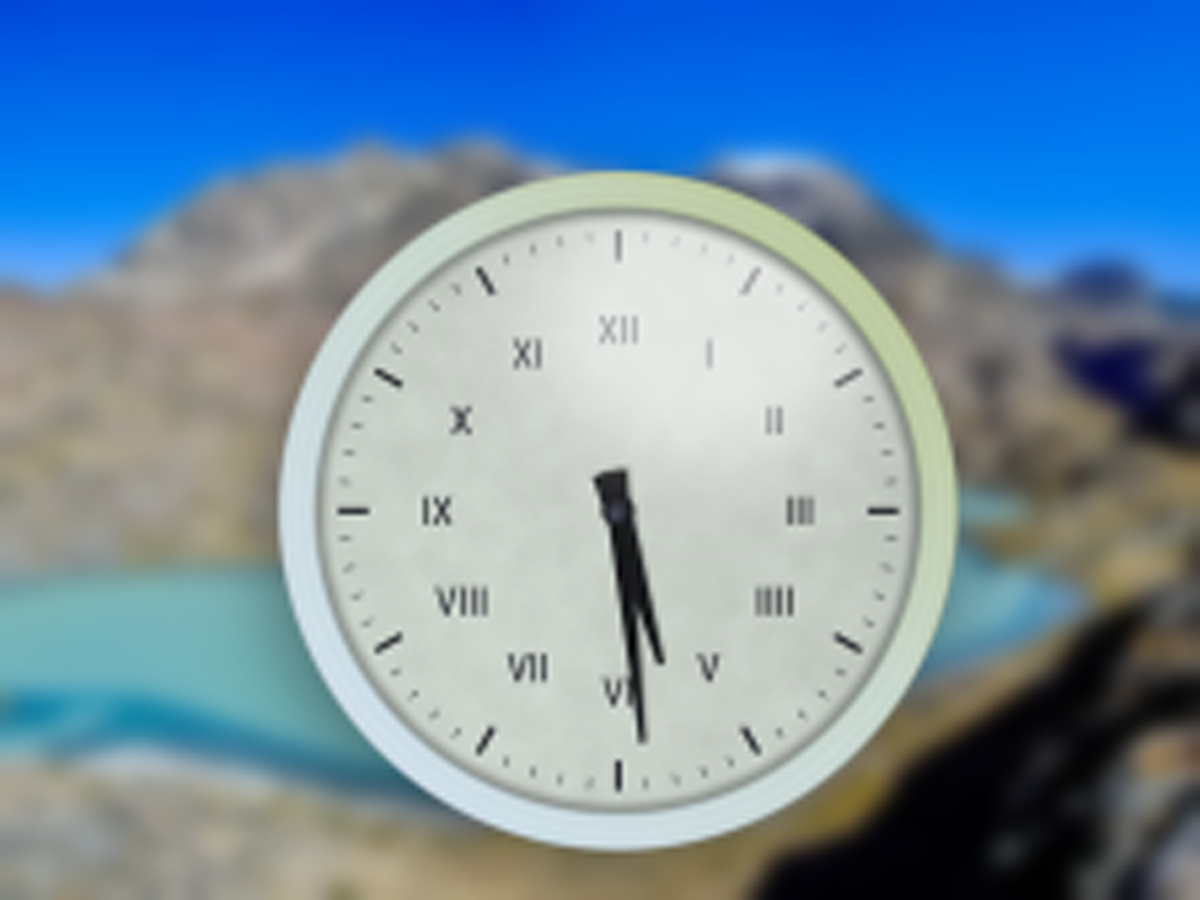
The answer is 5:29
